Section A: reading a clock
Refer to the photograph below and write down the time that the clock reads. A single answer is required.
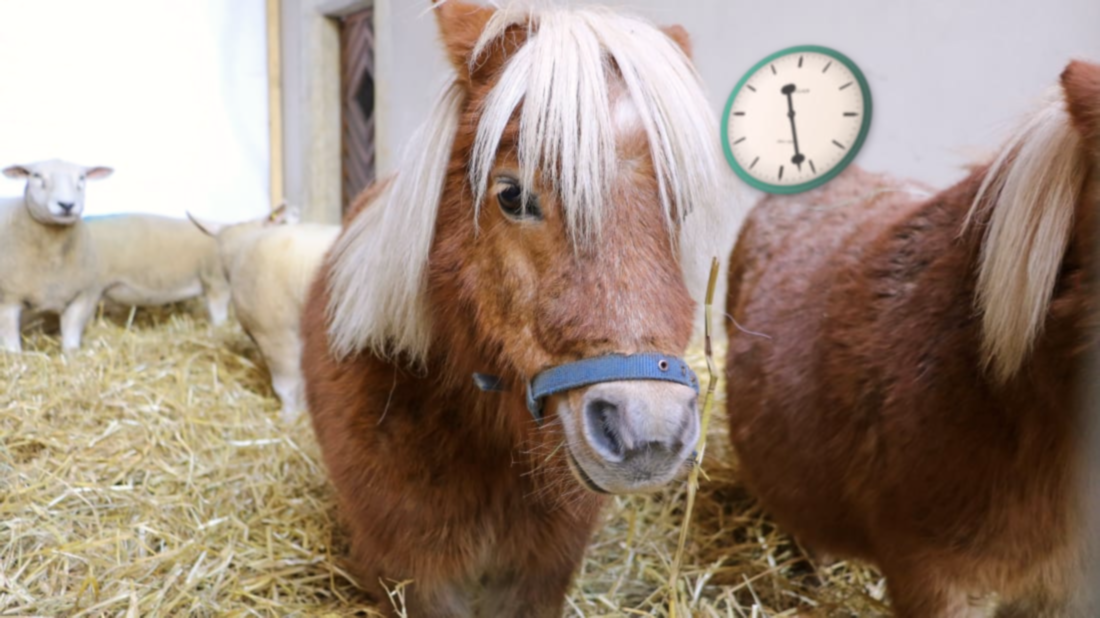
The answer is 11:27
